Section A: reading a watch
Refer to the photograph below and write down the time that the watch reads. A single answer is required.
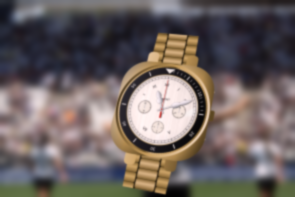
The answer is 11:11
